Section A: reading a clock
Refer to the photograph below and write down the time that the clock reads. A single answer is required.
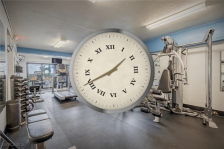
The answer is 1:41
